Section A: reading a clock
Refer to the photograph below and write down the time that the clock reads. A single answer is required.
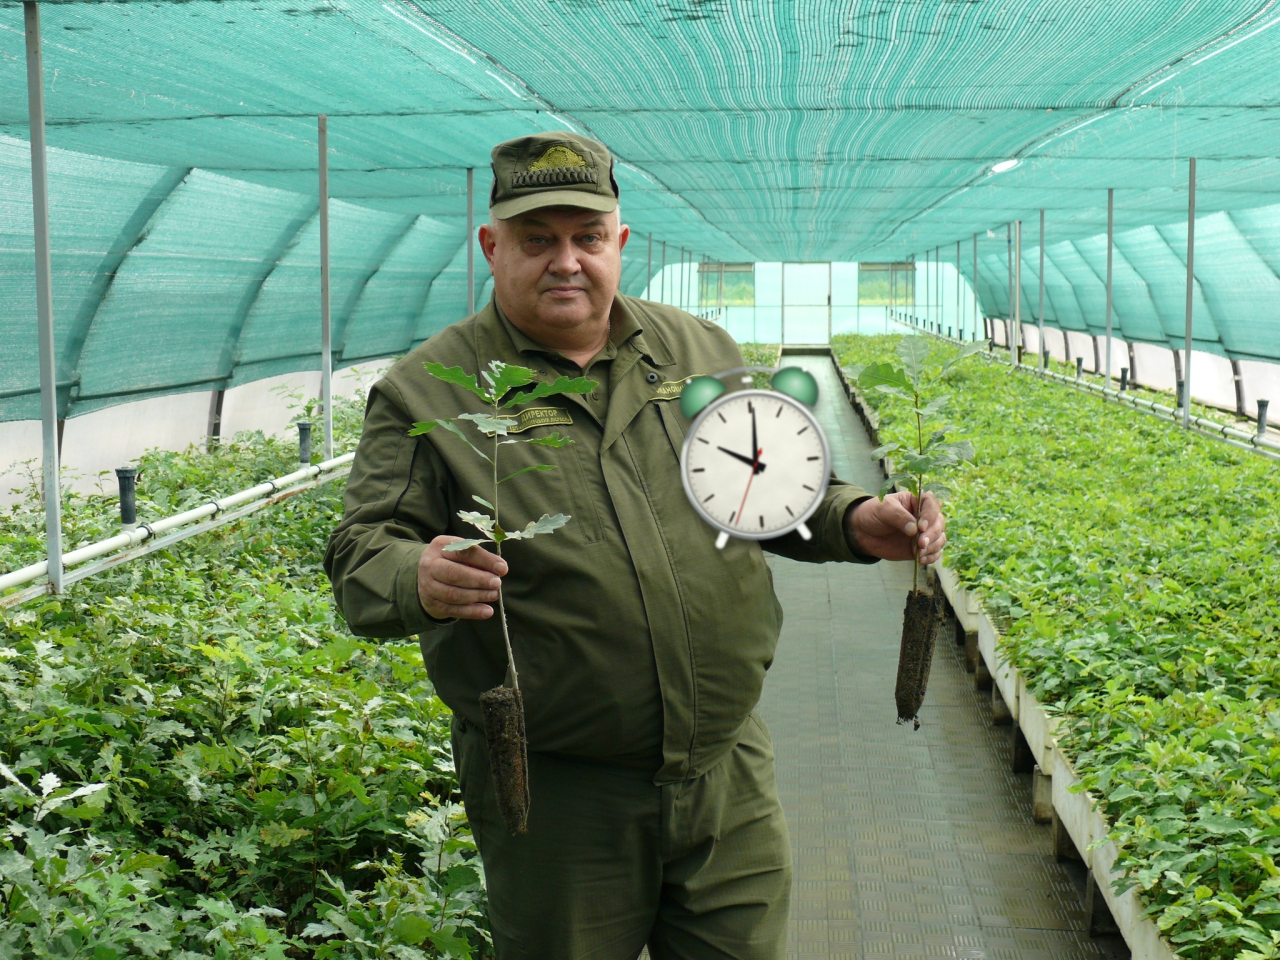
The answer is 10:00:34
